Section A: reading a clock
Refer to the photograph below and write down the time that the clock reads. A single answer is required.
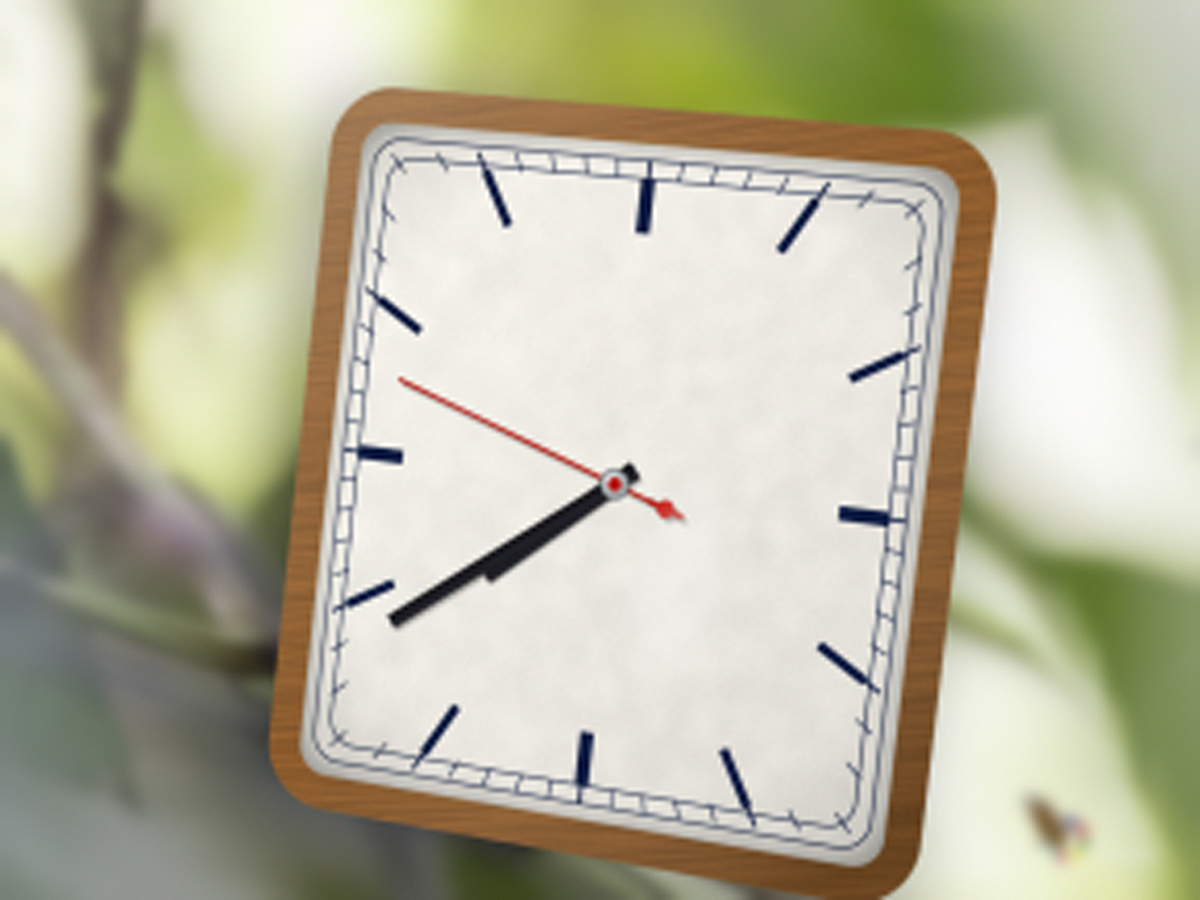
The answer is 7:38:48
